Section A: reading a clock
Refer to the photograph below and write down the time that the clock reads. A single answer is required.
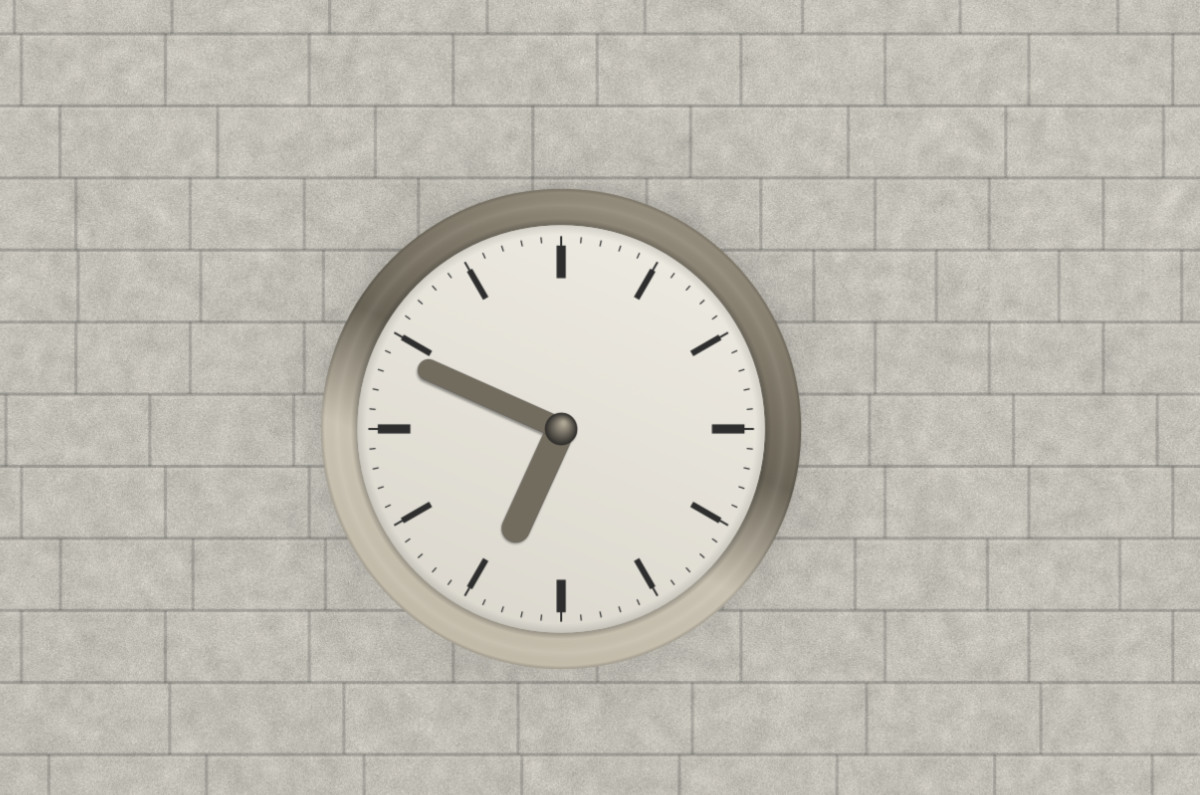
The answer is 6:49
